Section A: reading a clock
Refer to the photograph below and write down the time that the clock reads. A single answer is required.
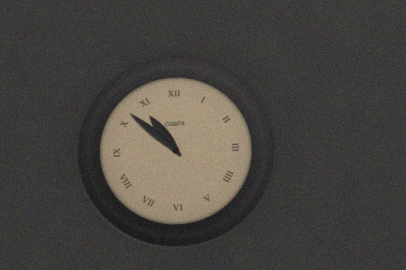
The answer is 10:52
